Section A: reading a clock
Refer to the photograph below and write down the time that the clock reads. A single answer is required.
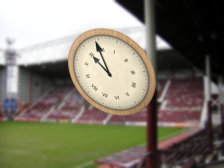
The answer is 10:59
